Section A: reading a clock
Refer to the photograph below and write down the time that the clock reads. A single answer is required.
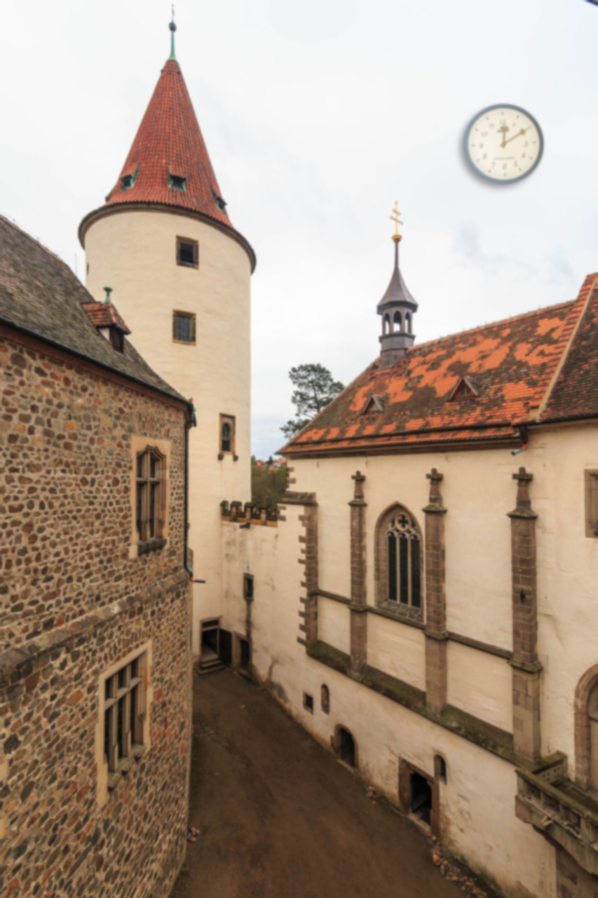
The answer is 12:10
